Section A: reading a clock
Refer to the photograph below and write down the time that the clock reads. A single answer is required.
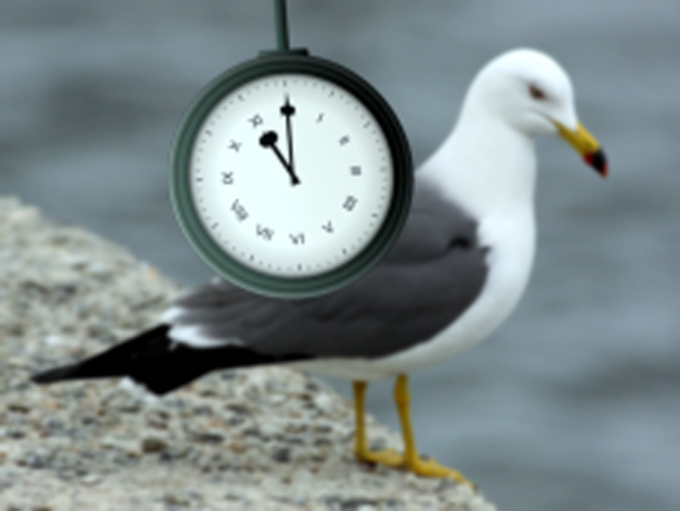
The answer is 11:00
